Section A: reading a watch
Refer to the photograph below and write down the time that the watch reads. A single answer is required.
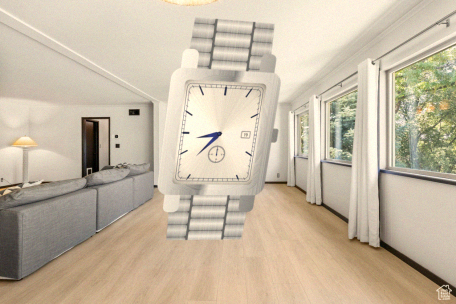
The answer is 8:37
